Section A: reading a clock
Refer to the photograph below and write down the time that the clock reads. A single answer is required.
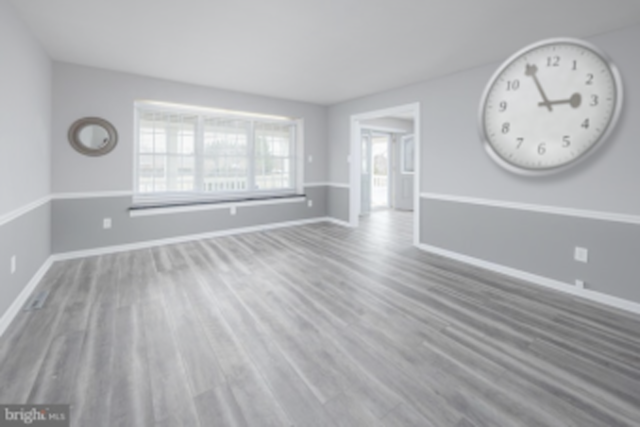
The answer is 2:55
